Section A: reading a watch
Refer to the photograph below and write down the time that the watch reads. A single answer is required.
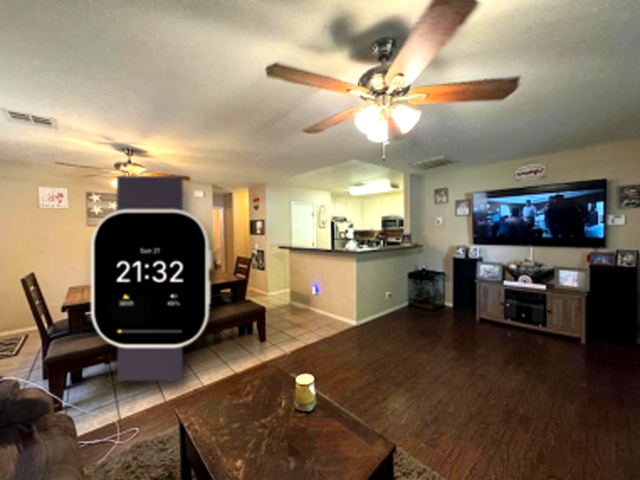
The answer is 21:32
